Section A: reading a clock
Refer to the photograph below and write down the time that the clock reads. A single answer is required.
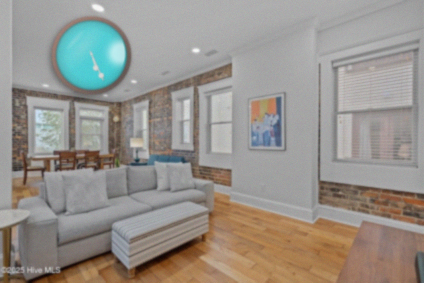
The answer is 5:26
